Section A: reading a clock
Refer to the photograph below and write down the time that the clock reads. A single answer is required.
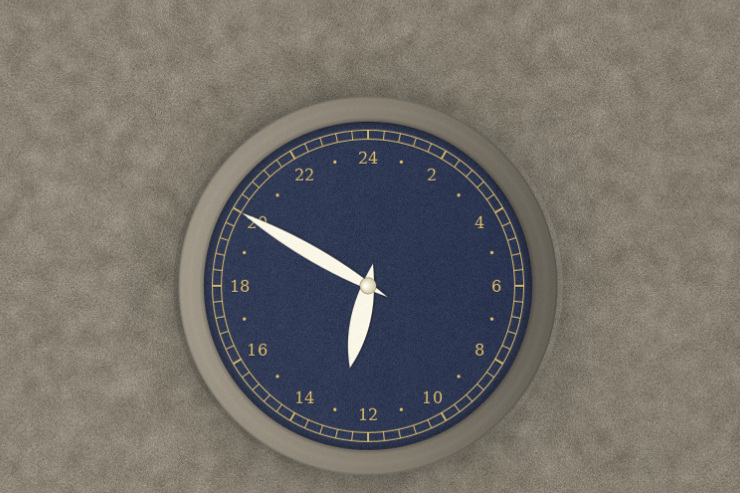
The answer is 12:50
